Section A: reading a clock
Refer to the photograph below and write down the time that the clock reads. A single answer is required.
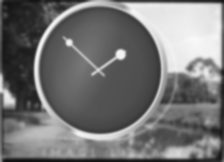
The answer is 1:52
